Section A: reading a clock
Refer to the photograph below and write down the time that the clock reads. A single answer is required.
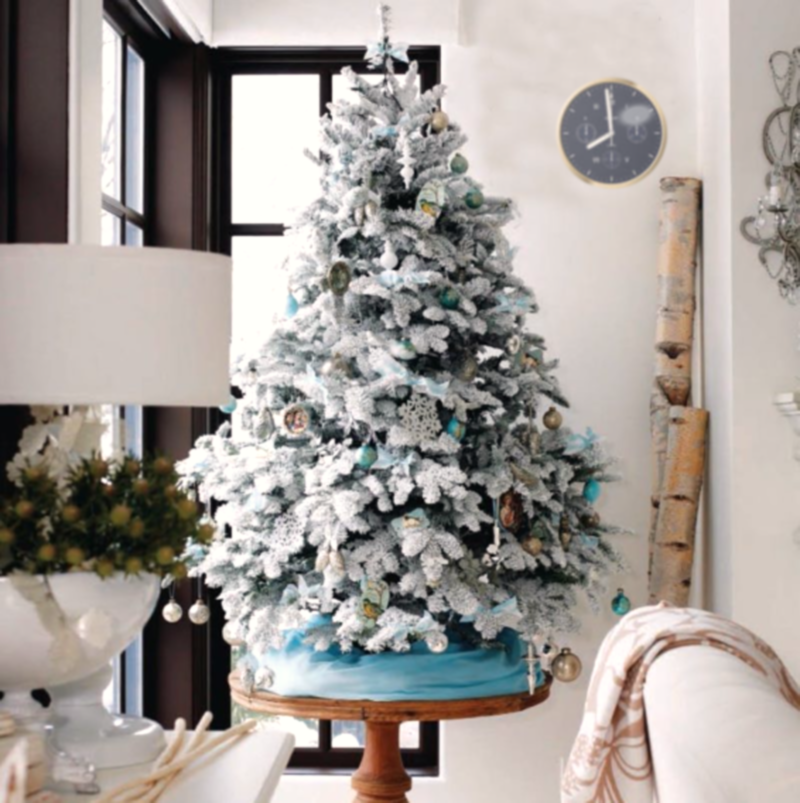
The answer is 7:59
